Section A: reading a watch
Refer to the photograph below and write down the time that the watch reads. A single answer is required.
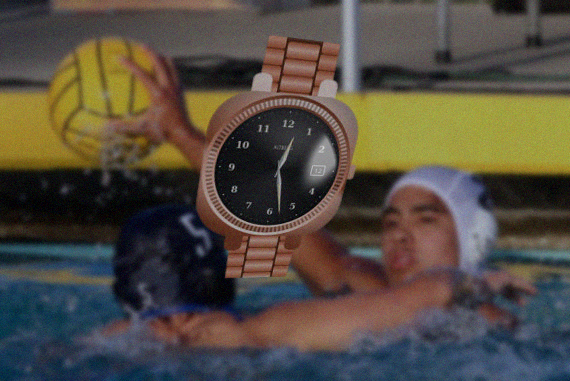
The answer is 12:28
